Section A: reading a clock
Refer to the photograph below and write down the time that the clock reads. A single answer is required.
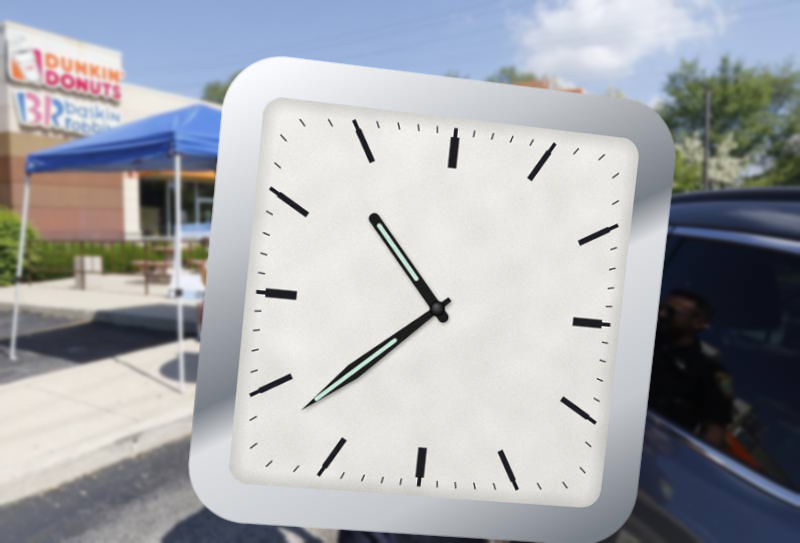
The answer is 10:38
